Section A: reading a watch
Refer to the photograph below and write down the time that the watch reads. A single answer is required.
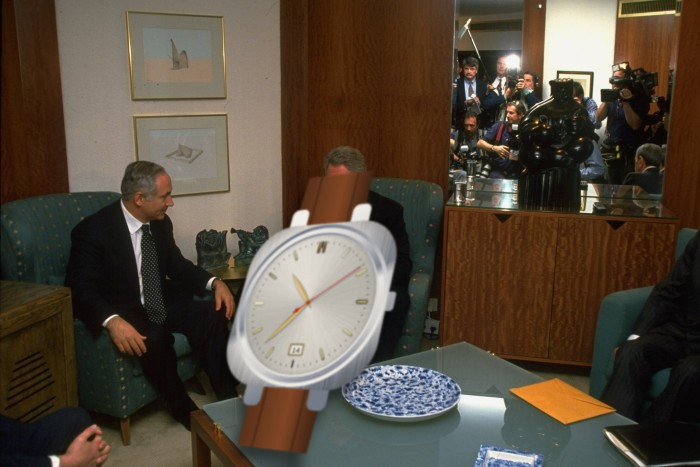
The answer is 10:37:09
